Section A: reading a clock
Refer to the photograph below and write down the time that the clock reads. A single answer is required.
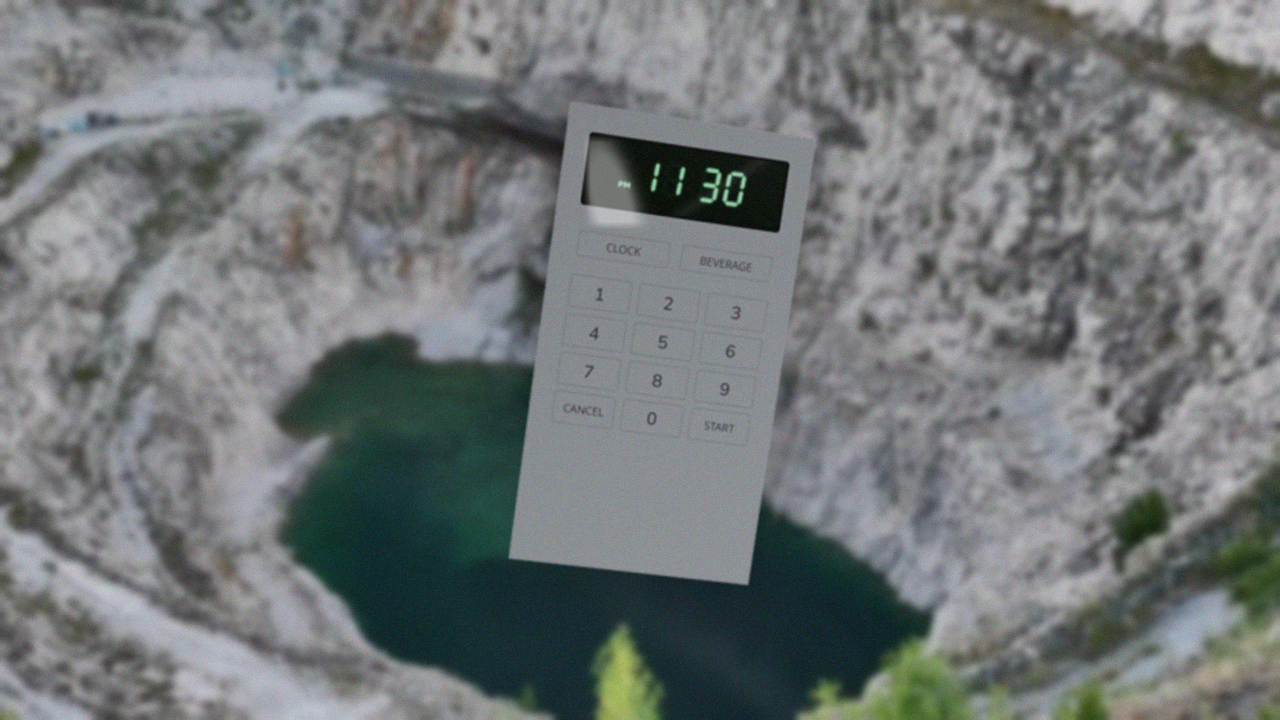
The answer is 11:30
